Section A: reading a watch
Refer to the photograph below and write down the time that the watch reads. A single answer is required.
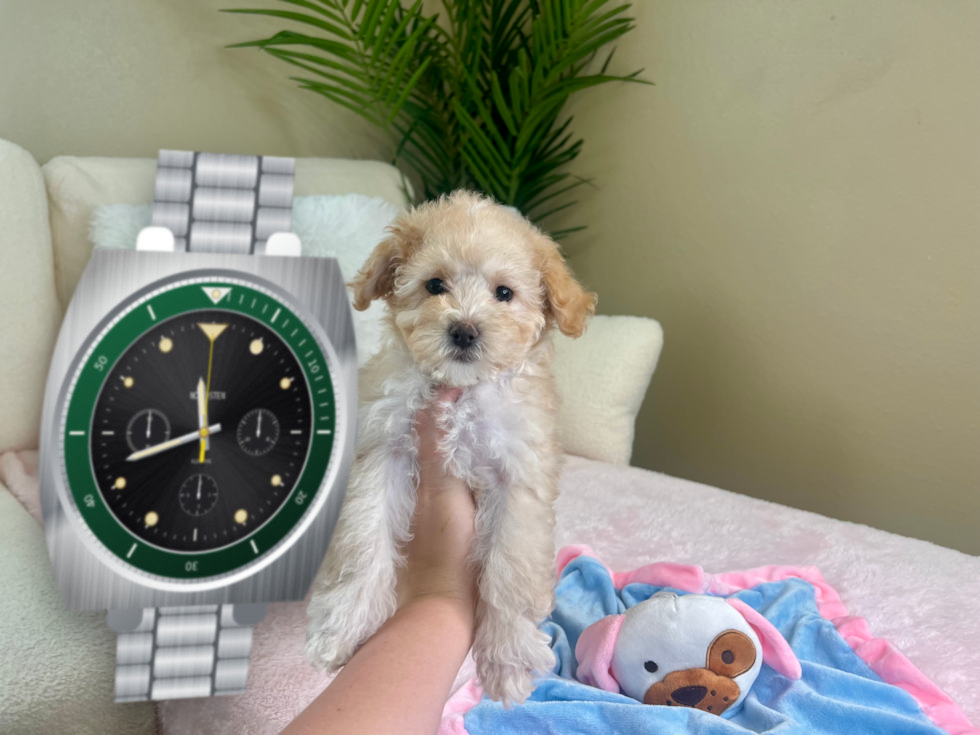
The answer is 11:42
